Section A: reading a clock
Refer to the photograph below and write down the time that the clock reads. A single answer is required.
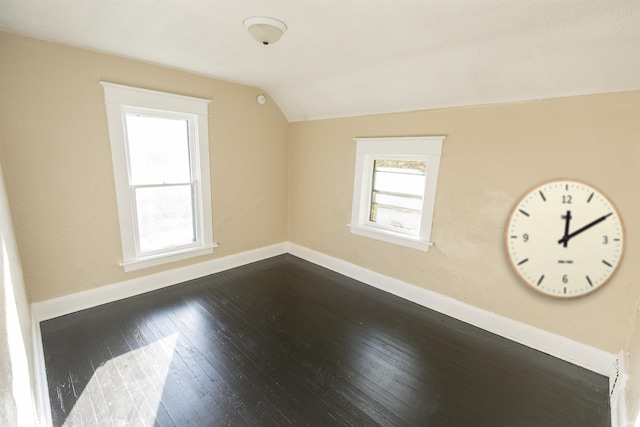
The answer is 12:10
